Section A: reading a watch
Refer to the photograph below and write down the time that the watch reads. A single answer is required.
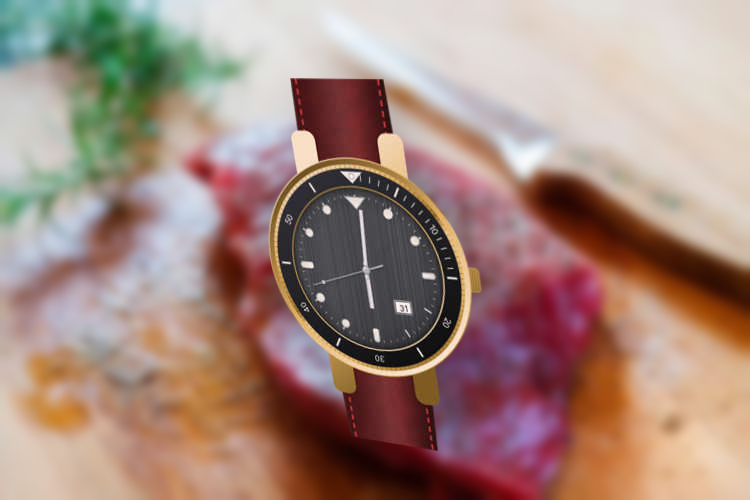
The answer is 6:00:42
